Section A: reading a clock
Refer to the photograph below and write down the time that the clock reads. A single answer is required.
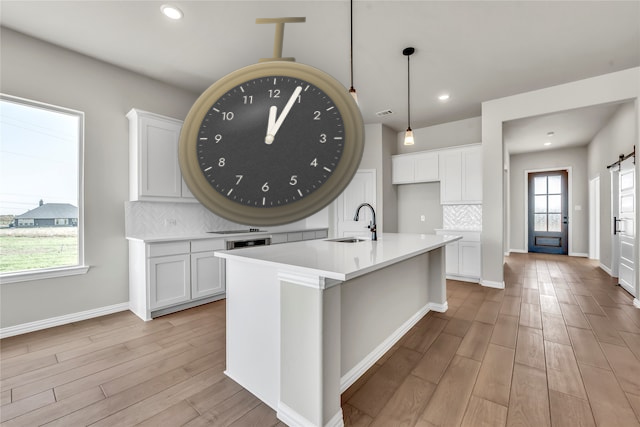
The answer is 12:04
